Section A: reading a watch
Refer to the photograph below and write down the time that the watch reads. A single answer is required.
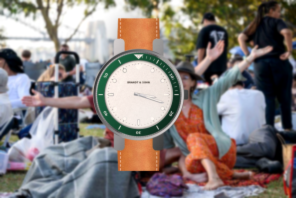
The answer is 3:18
